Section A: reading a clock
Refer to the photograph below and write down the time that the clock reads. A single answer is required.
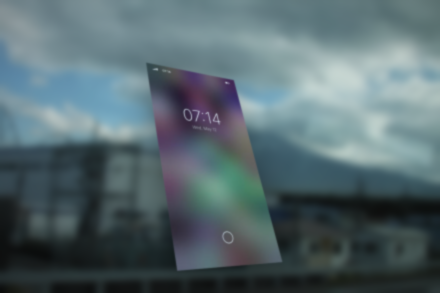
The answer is 7:14
